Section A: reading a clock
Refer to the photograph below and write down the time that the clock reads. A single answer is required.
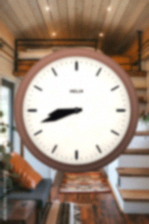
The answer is 8:42
